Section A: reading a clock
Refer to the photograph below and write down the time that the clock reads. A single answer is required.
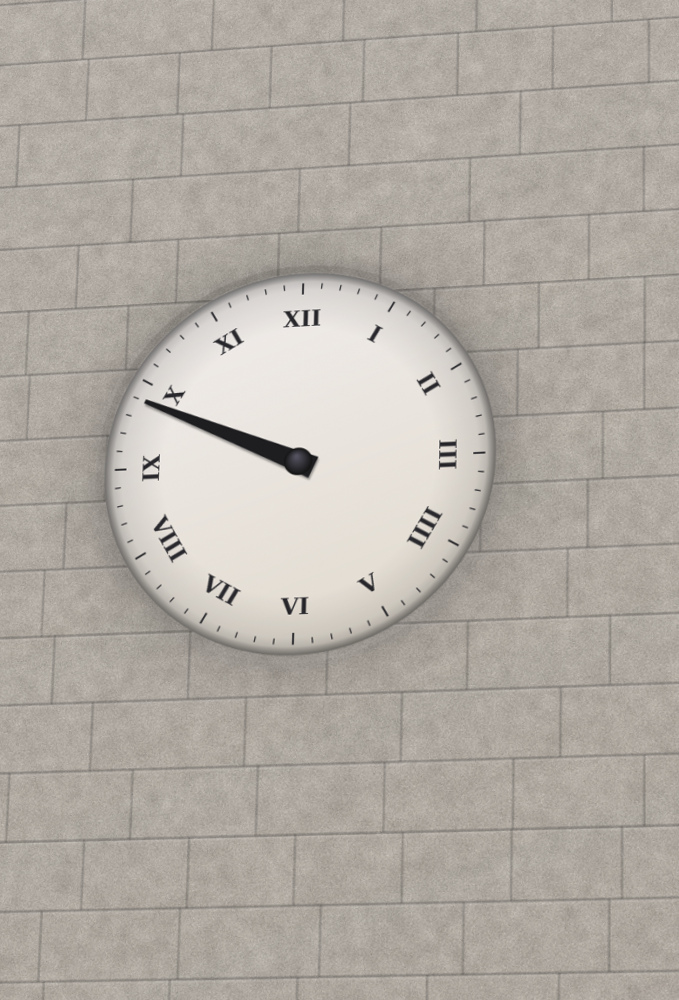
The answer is 9:49
